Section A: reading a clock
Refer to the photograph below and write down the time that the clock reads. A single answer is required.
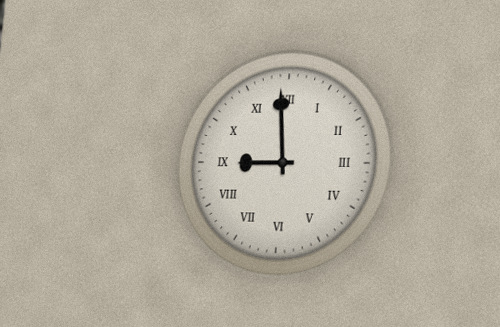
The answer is 8:59
